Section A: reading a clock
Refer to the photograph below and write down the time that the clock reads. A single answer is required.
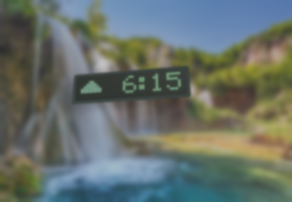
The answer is 6:15
